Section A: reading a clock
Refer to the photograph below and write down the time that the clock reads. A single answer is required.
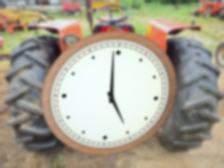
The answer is 4:59
